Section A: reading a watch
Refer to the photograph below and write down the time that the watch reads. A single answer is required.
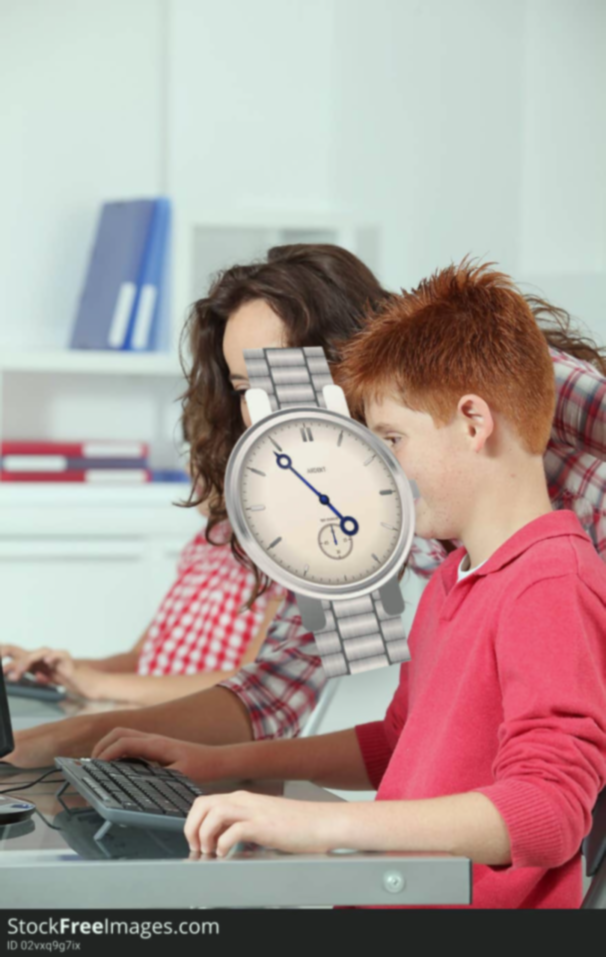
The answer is 4:54
